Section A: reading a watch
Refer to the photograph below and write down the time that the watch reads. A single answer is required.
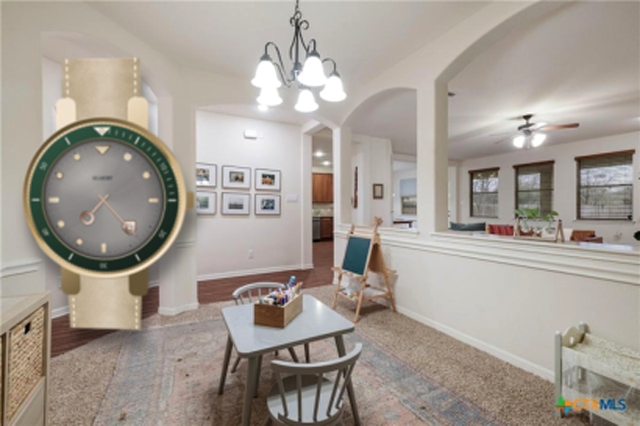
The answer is 7:23
